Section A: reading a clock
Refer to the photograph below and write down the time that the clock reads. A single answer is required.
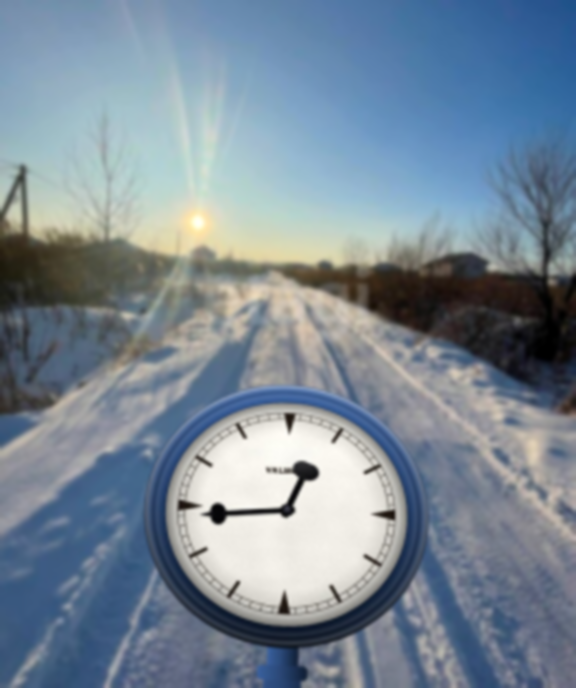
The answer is 12:44
